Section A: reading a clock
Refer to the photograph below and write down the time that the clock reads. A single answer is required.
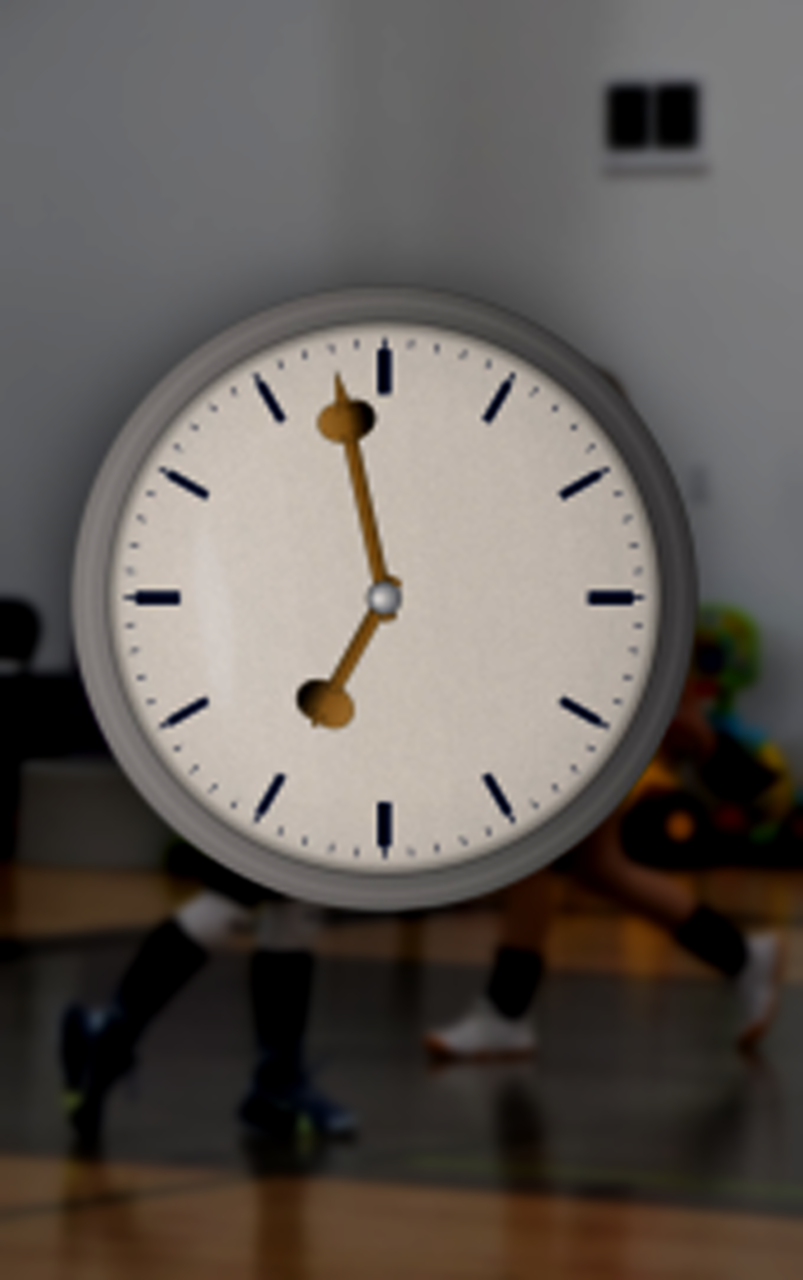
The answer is 6:58
